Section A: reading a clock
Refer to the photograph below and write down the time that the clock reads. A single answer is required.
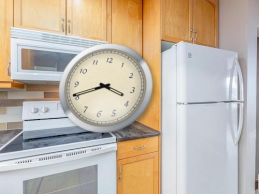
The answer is 3:41
